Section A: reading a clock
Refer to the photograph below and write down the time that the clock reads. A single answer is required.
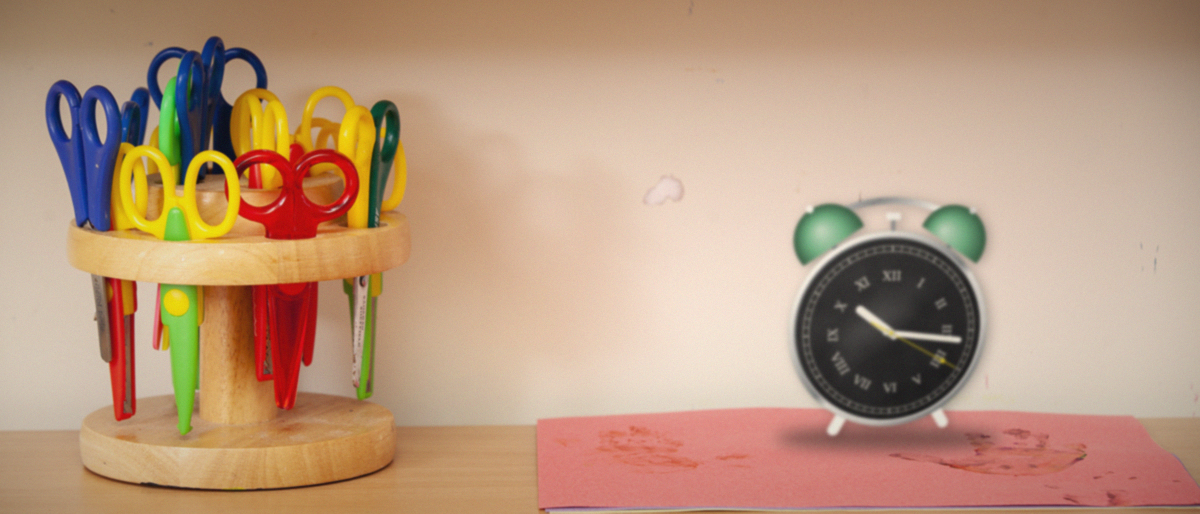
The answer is 10:16:20
